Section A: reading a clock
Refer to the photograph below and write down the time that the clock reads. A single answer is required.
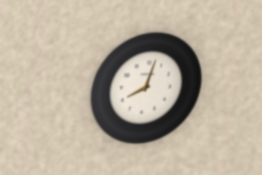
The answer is 8:02
